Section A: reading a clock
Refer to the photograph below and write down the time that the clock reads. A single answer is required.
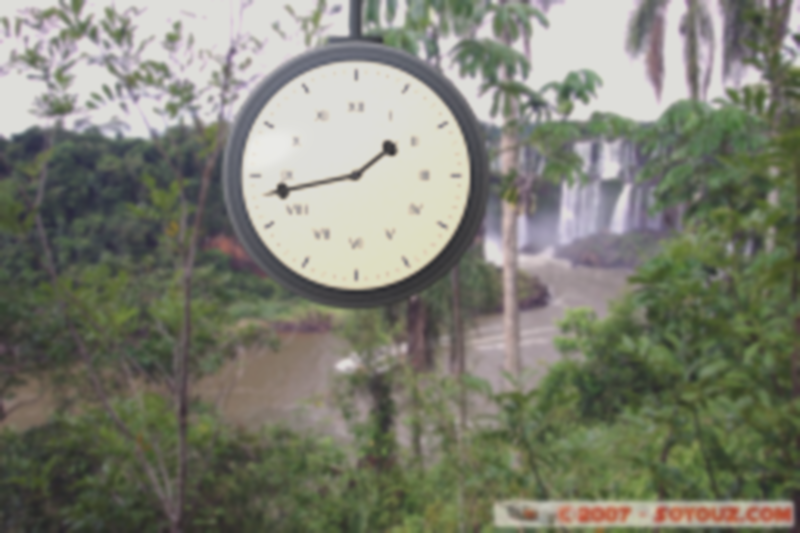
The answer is 1:43
